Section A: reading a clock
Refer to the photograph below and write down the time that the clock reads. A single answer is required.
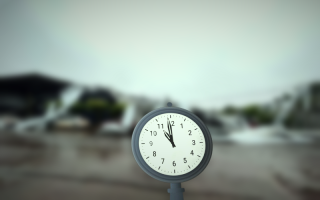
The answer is 10:59
